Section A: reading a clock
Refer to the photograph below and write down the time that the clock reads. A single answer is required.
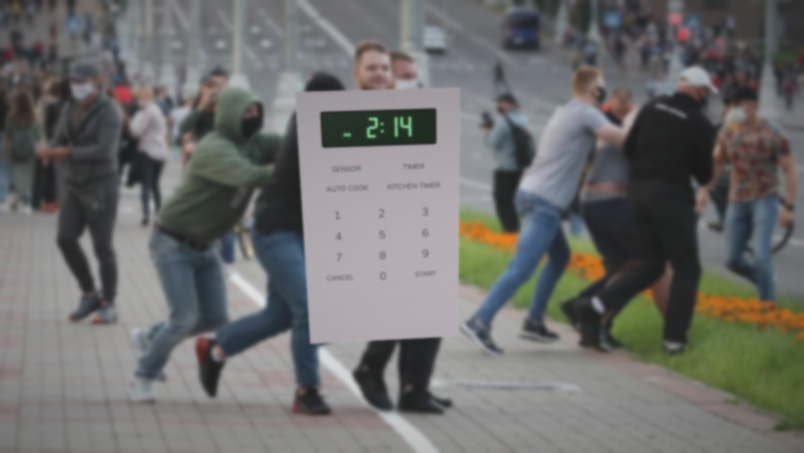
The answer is 2:14
